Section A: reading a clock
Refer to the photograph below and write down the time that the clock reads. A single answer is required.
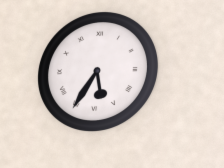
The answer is 5:35
